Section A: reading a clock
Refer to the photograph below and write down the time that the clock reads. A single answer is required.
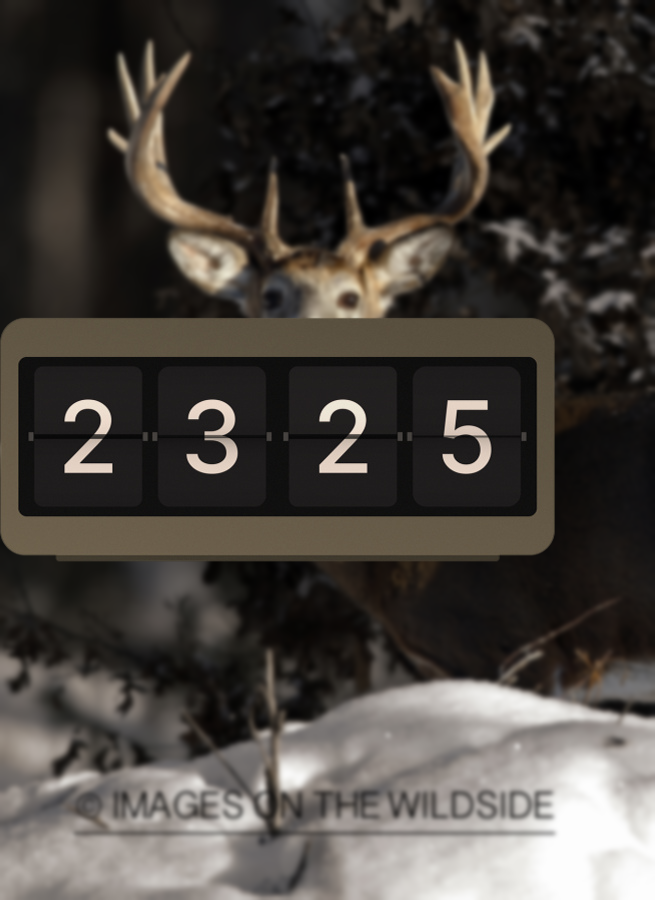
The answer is 23:25
